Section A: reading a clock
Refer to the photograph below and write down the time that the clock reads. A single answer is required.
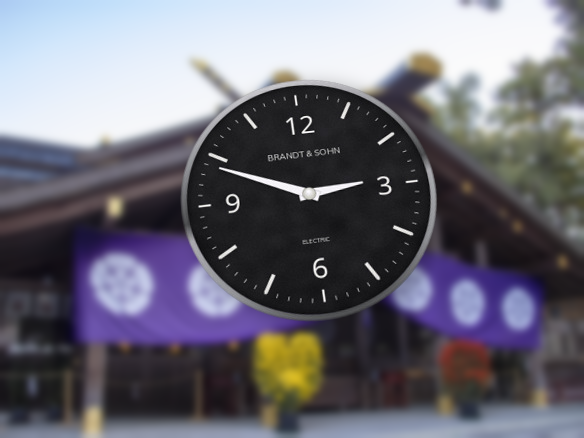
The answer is 2:49
